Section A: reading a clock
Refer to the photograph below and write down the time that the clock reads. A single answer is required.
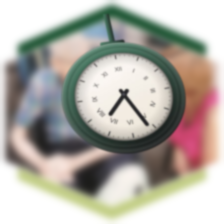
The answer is 7:26
